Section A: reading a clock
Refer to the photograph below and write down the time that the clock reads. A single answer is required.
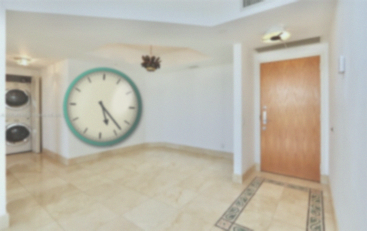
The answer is 5:23
